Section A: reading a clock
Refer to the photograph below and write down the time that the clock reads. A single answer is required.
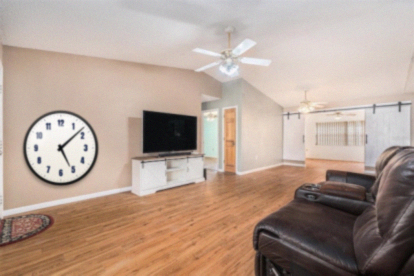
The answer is 5:08
